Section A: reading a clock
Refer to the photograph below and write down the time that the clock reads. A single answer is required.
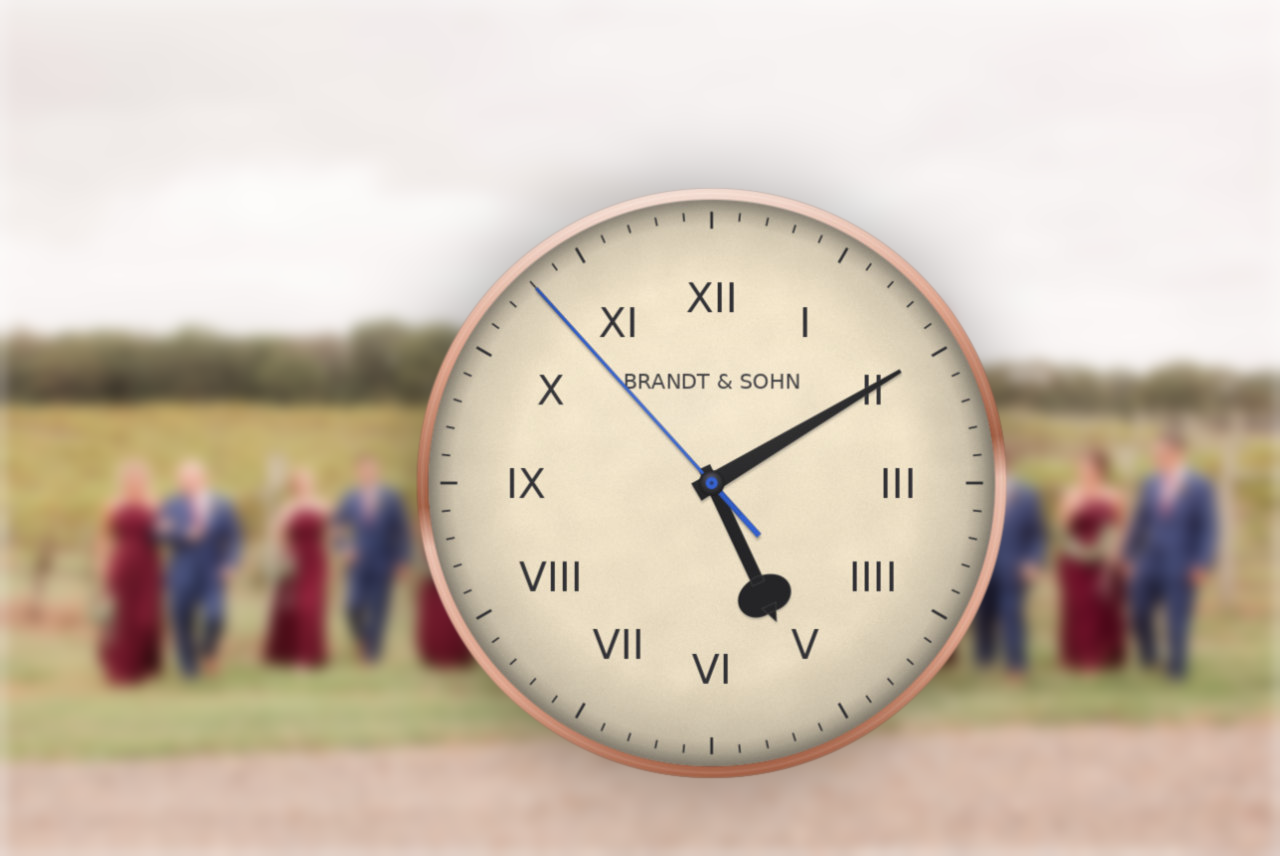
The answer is 5:09:53
